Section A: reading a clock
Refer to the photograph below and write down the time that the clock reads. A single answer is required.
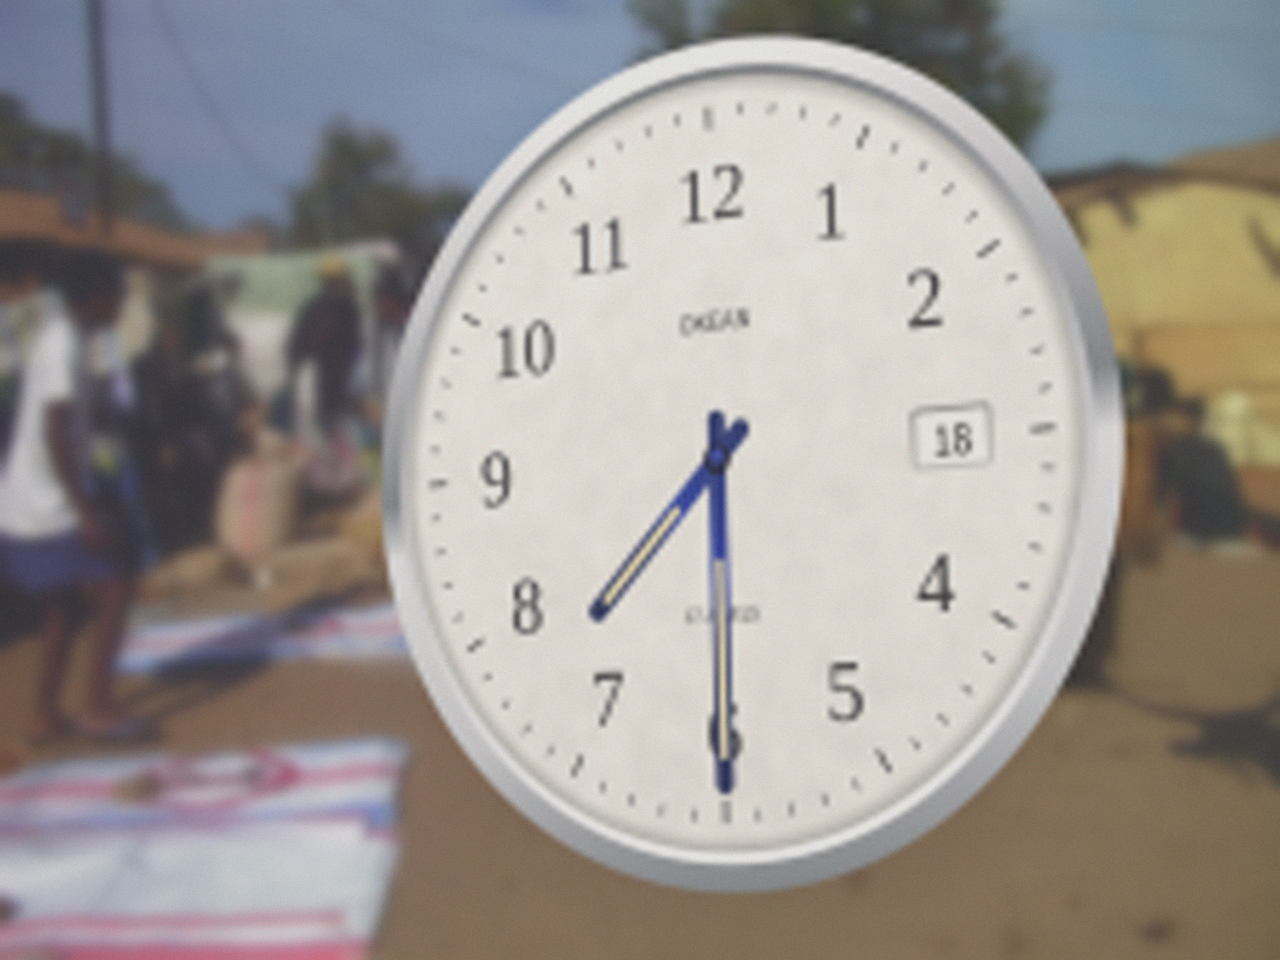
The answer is 7:30
